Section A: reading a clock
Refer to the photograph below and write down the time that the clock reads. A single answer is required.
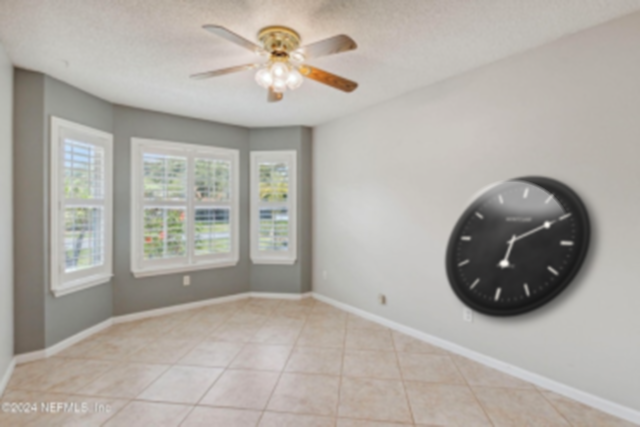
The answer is 6:10
